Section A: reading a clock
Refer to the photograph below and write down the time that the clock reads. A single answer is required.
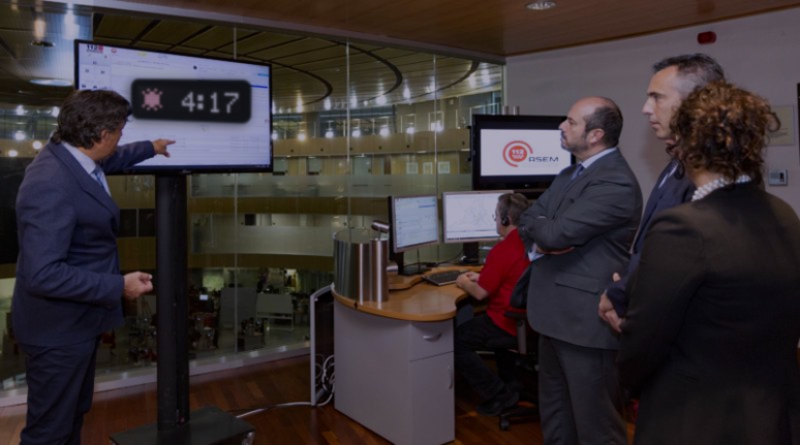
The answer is 4:17
